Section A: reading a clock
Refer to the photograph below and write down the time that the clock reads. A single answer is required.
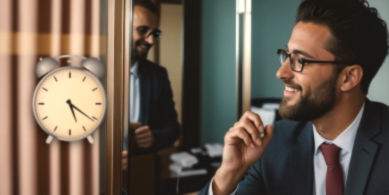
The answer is 5:21
